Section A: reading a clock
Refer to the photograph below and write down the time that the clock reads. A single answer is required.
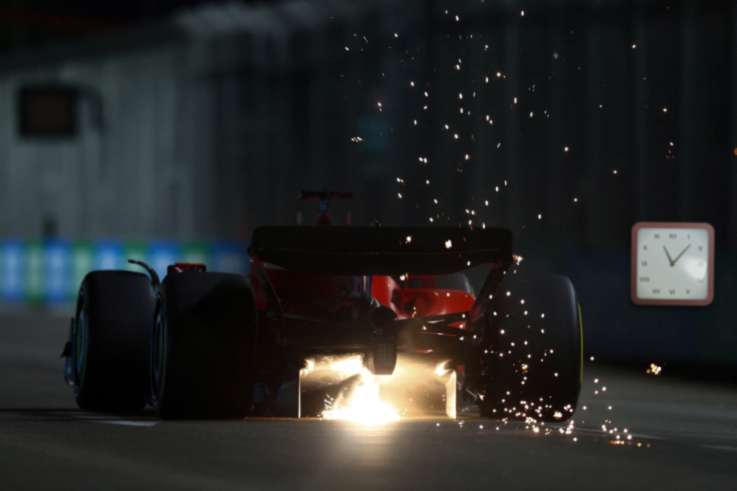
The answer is 11:07
